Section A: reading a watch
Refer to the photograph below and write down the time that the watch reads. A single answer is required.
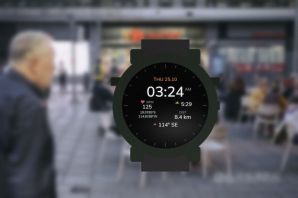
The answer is 3:24
